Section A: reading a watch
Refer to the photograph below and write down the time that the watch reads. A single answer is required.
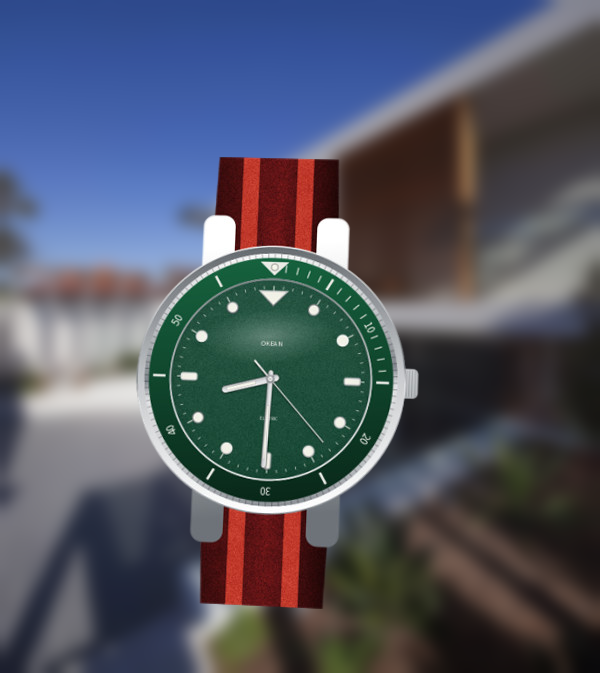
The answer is 8:30:23
